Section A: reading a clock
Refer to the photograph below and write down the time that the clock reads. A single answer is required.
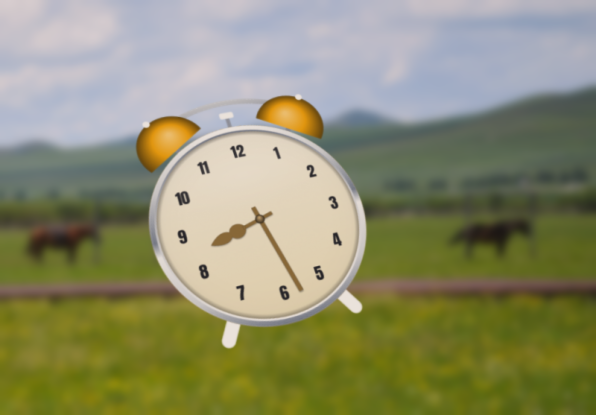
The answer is 8:28
